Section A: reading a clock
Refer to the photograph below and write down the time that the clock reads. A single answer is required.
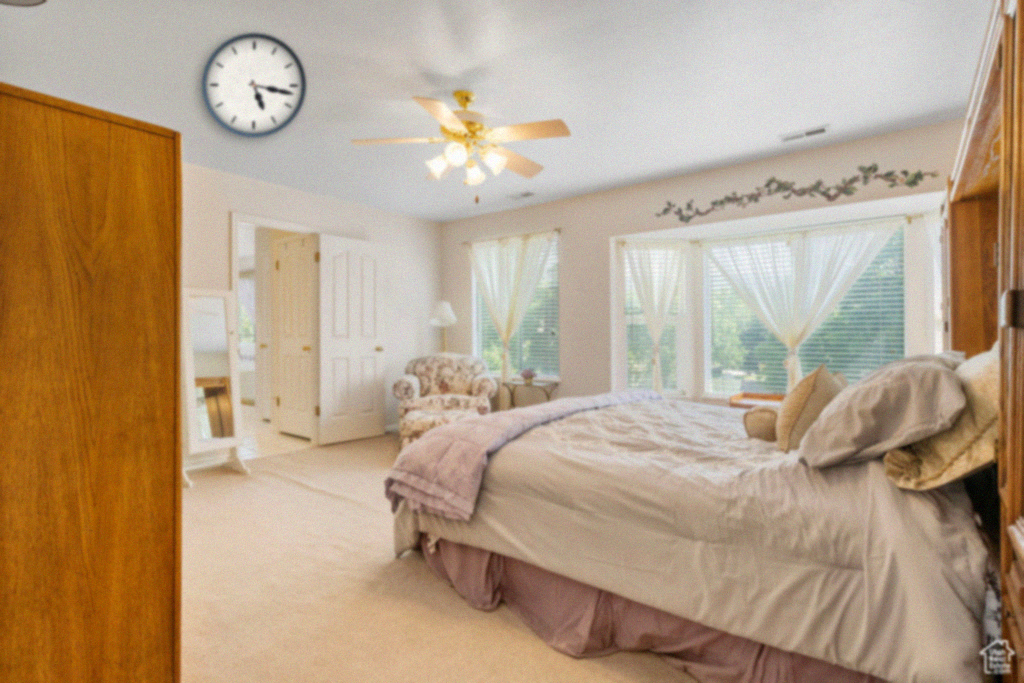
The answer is 5:17
